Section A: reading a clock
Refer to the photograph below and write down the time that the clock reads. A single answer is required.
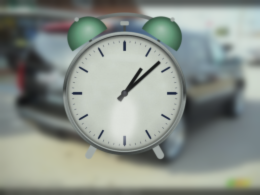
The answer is 1:08
